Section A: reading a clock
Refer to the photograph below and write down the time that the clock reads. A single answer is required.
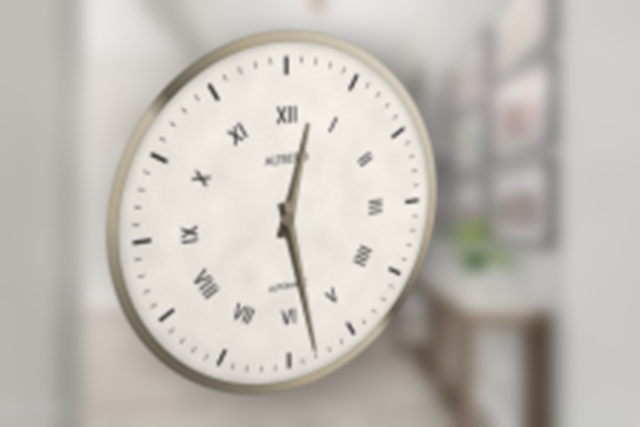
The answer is 12:28
